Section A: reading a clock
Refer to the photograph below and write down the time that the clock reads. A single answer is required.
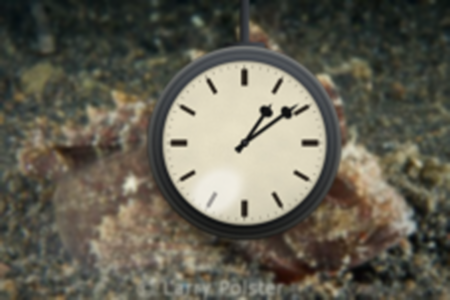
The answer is 1:09
